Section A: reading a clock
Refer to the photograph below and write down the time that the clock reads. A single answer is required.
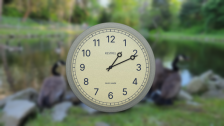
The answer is 1:11
